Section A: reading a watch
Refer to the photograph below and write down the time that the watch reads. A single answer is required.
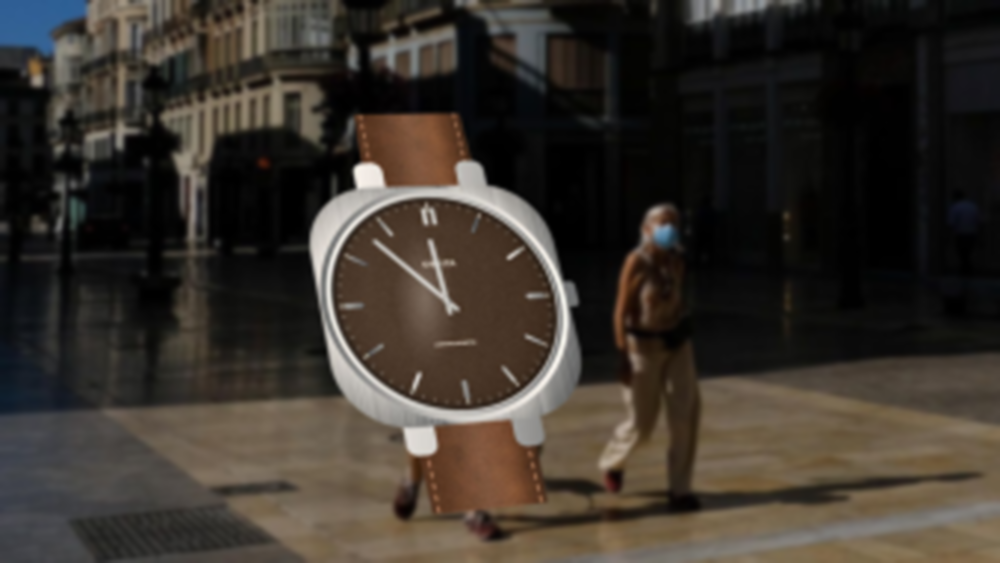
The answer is 11:53
